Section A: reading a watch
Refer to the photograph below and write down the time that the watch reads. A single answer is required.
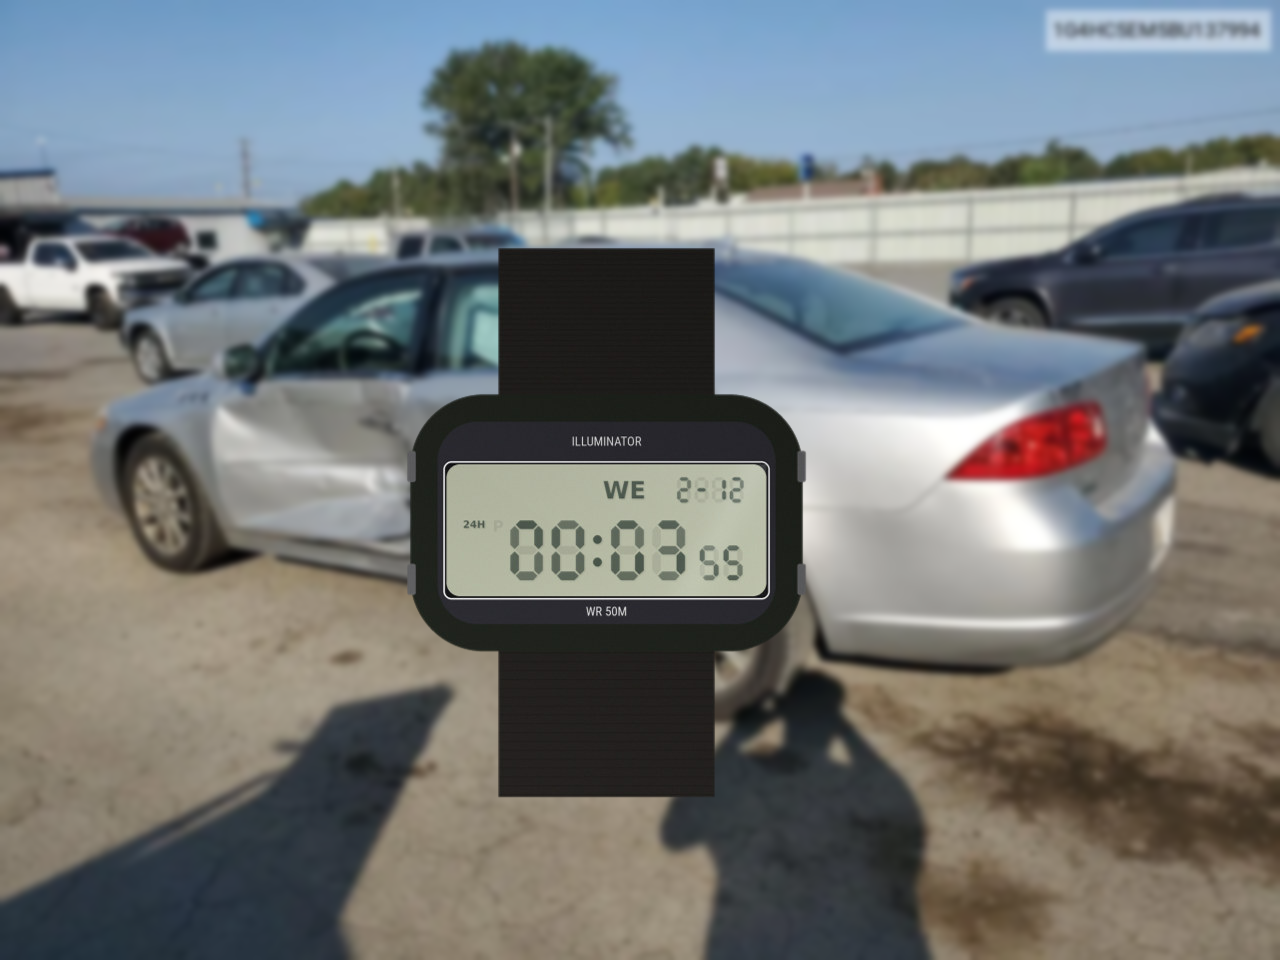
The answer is 0:03:55
